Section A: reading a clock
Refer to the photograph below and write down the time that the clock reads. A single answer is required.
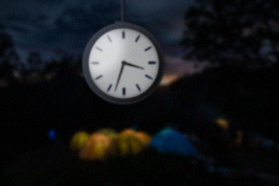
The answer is 3:33
